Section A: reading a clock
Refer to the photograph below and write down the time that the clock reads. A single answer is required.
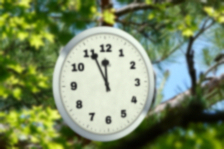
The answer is 11:56
